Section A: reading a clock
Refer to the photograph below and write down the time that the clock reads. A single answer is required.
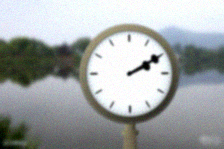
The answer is 2:10
